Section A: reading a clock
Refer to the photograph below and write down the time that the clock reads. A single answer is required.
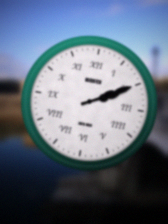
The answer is 2:10
